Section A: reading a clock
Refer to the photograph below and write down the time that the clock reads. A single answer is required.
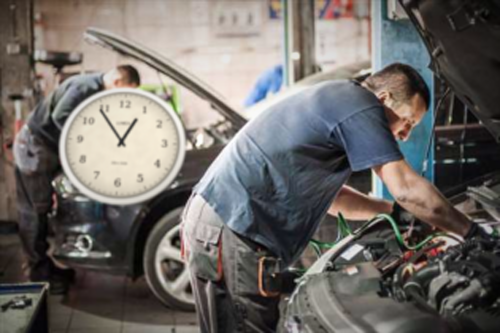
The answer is 12:54
